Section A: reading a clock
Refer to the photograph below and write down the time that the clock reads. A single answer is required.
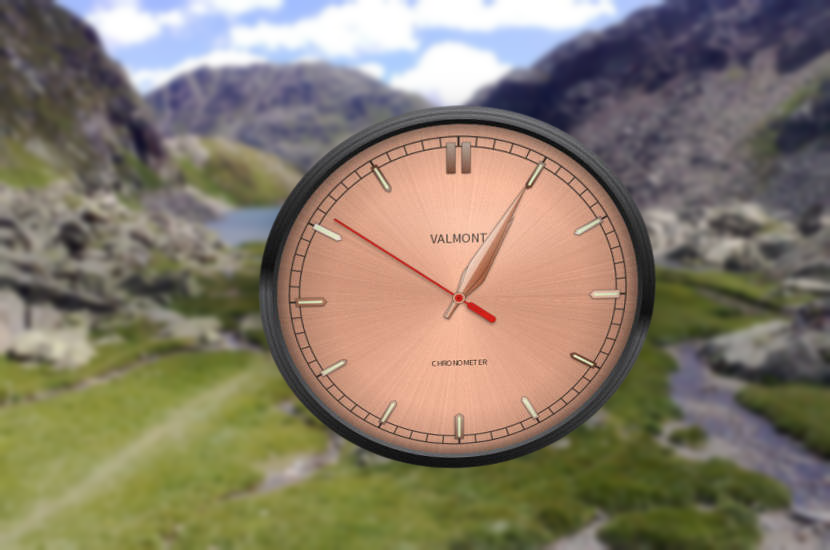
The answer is 1:04:51
